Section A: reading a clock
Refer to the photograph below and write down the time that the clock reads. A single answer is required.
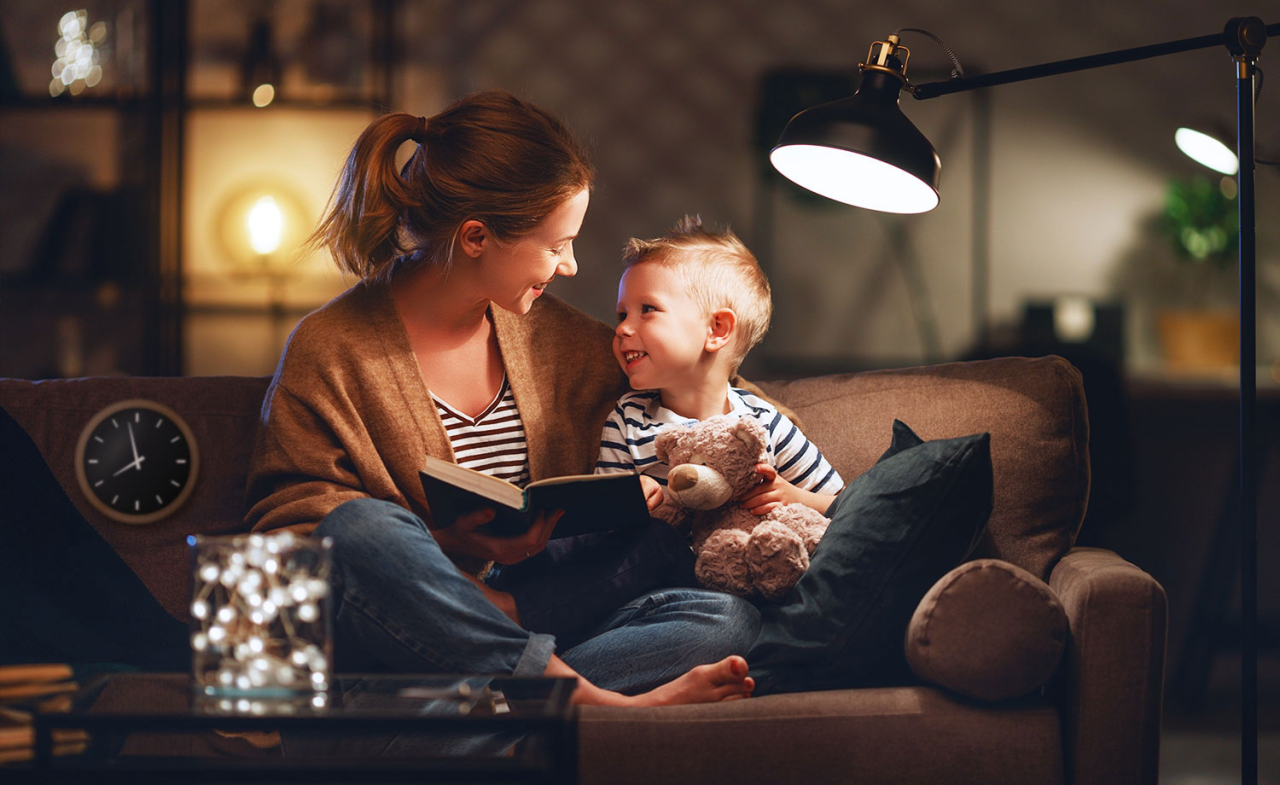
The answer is 7:58
